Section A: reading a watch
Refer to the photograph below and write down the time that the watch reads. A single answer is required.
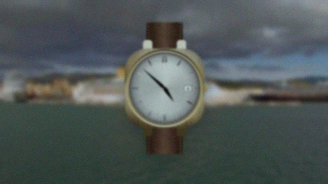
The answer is 4:52
